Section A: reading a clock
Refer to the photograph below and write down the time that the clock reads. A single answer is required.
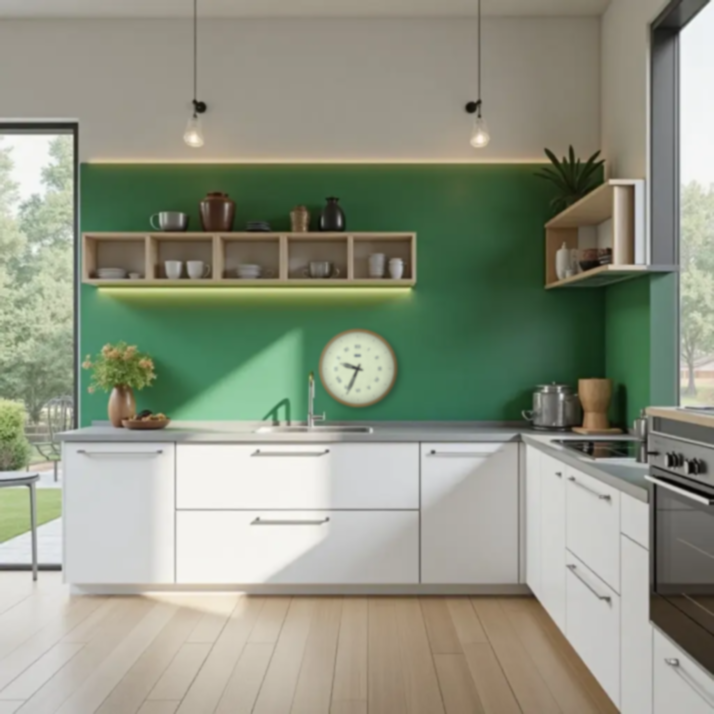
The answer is 9:34
